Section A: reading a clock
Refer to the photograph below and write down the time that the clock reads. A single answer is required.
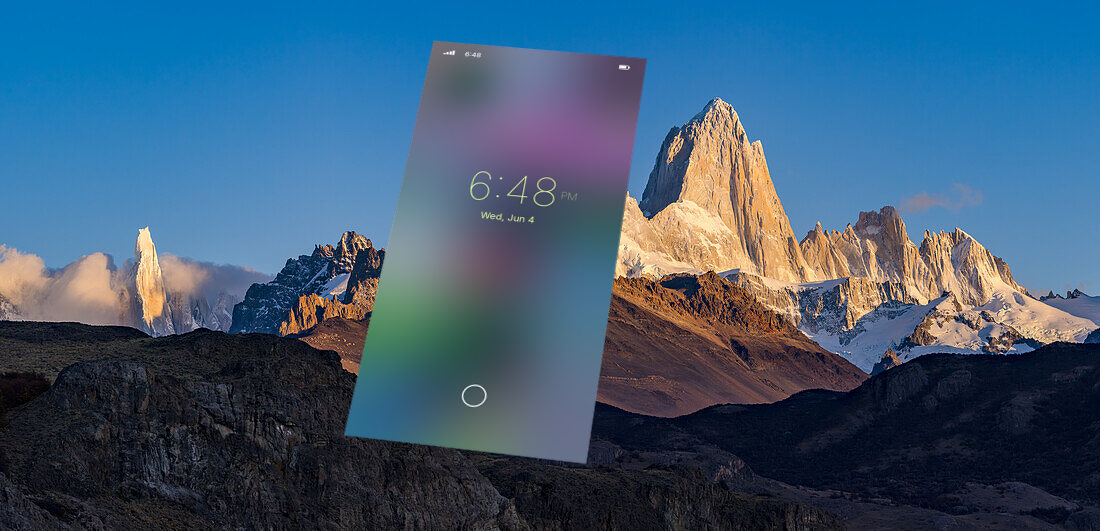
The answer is 6:48
